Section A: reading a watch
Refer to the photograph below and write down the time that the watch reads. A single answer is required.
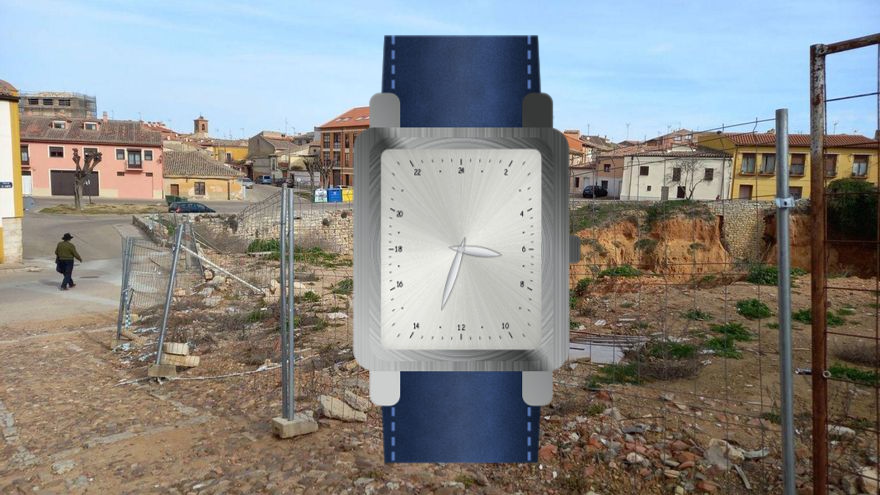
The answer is 6:33
